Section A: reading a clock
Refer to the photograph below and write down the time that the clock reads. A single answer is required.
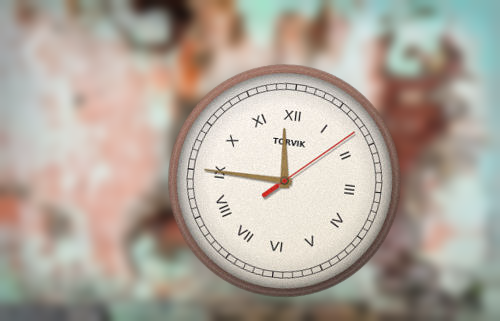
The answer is 11:45:08
